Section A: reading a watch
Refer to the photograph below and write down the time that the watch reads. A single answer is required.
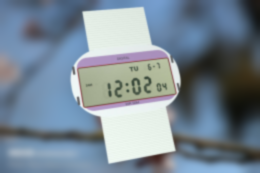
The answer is 12:02
